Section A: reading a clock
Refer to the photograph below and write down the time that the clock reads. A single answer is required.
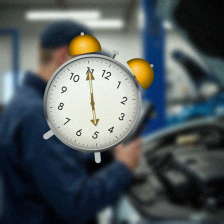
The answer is 4:55
